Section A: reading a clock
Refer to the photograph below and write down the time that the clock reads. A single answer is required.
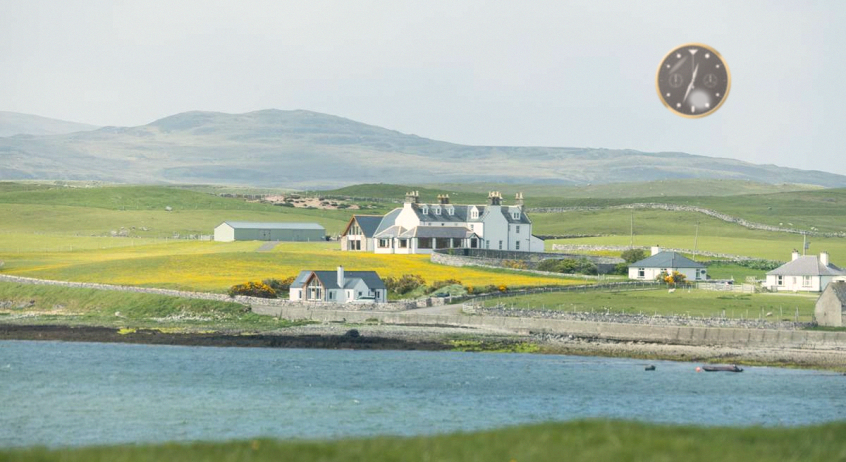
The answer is 12:34
